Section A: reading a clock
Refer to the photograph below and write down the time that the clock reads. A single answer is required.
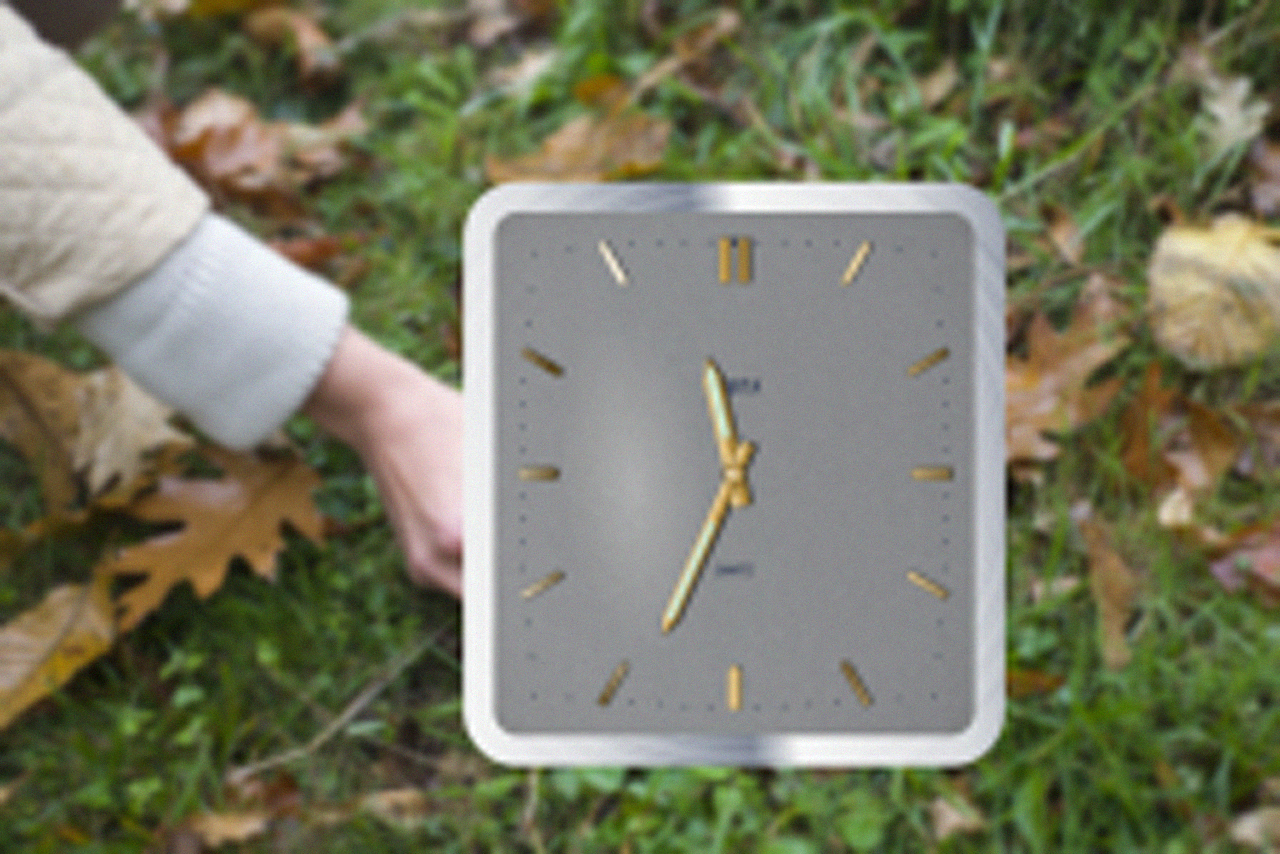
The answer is 11:34
